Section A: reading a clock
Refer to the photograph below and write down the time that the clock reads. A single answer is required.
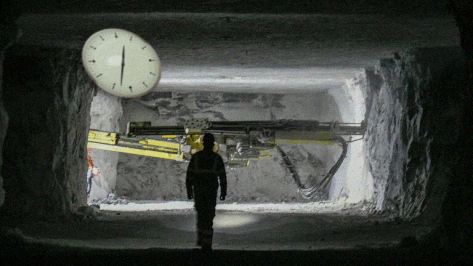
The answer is 12:33
